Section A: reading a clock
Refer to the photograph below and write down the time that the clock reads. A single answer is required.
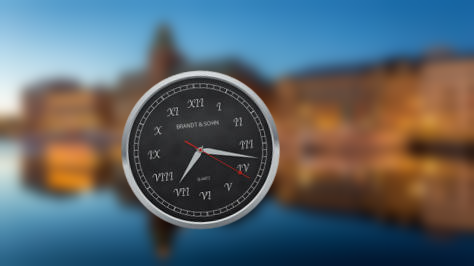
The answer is 7:17:21
